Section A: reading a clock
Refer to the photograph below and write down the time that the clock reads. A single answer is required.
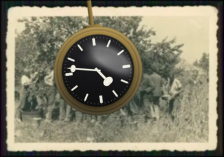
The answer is 4:47
